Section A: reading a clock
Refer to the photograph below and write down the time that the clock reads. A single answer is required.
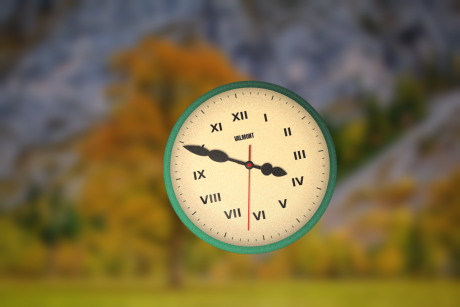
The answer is 3:49:32
